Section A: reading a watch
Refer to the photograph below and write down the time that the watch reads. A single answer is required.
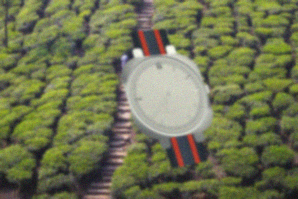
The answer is 6:38
